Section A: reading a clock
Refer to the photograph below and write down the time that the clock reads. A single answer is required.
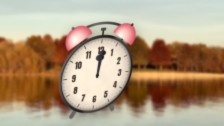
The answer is 12:01
